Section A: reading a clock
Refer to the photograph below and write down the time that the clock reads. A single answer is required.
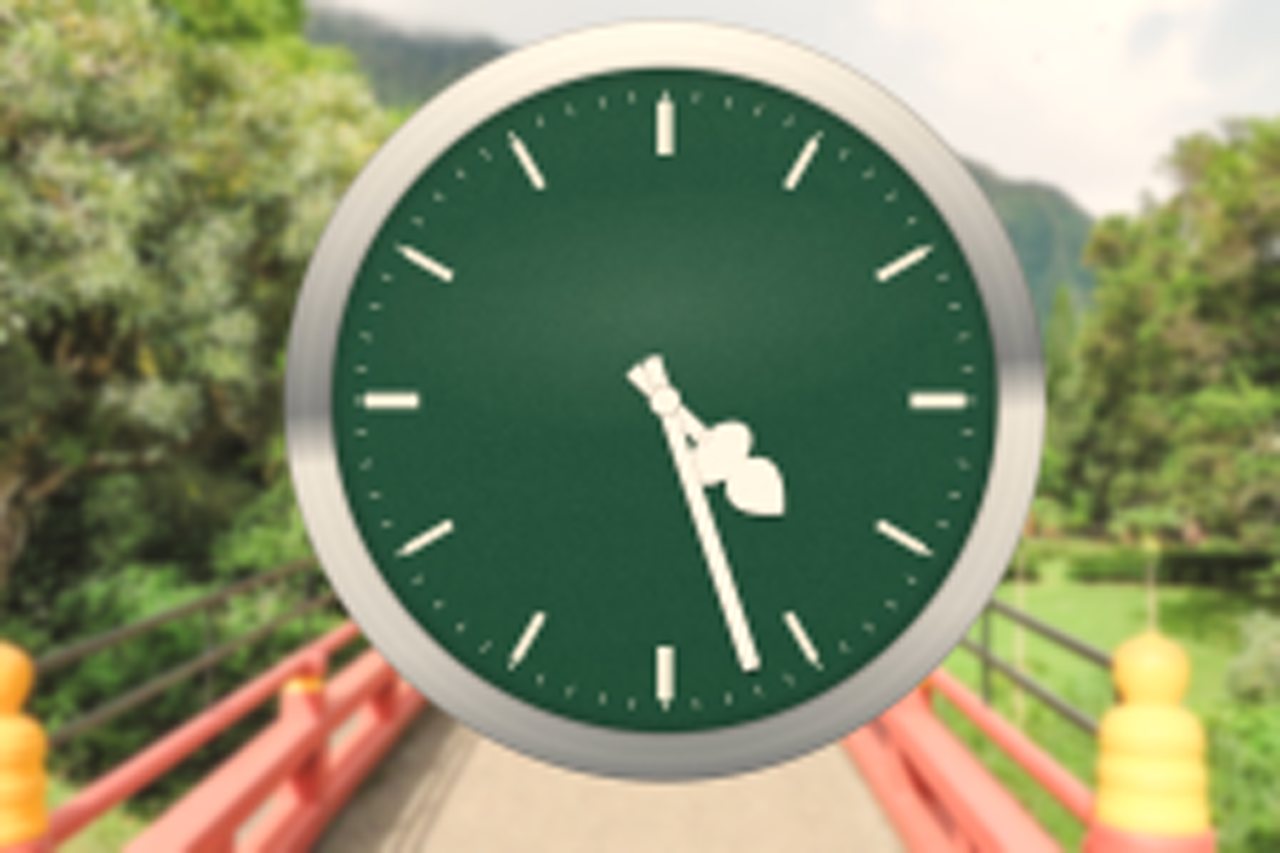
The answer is 4:27
